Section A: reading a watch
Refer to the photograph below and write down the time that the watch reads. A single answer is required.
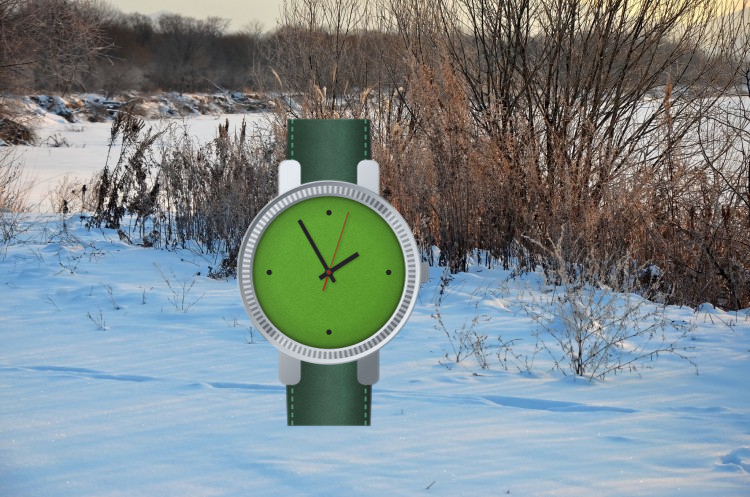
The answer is 1:55:03
